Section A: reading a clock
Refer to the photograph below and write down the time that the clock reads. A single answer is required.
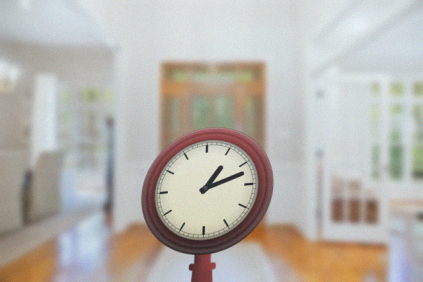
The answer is 1:12
